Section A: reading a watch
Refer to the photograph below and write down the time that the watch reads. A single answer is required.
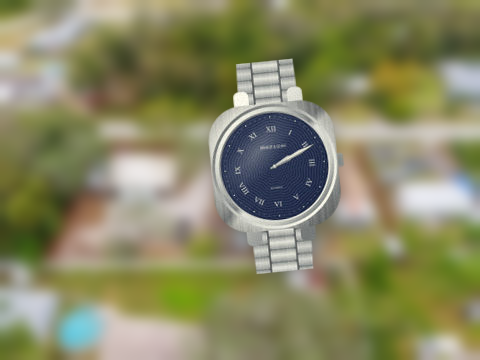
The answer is 2:11
